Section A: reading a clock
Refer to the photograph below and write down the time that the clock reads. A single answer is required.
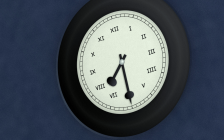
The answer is 7:30
